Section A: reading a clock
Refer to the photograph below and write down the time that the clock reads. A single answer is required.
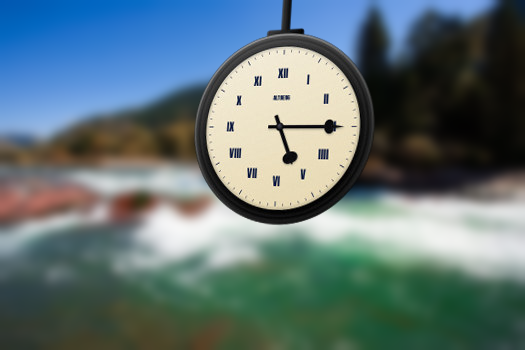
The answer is 5:15
